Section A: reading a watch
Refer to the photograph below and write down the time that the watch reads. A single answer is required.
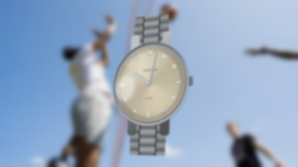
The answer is 10:02
